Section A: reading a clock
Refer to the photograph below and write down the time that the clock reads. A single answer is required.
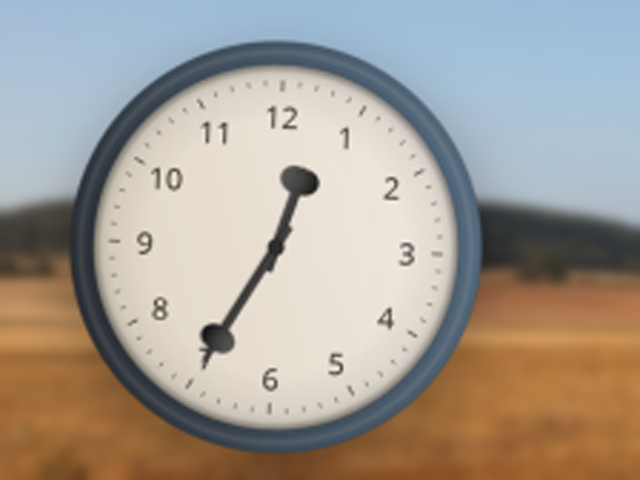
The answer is 12:35
